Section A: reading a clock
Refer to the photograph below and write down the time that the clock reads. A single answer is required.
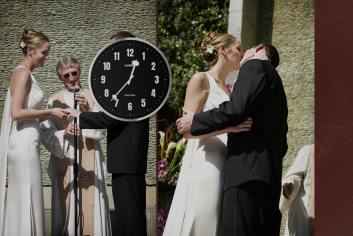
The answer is 12:37
